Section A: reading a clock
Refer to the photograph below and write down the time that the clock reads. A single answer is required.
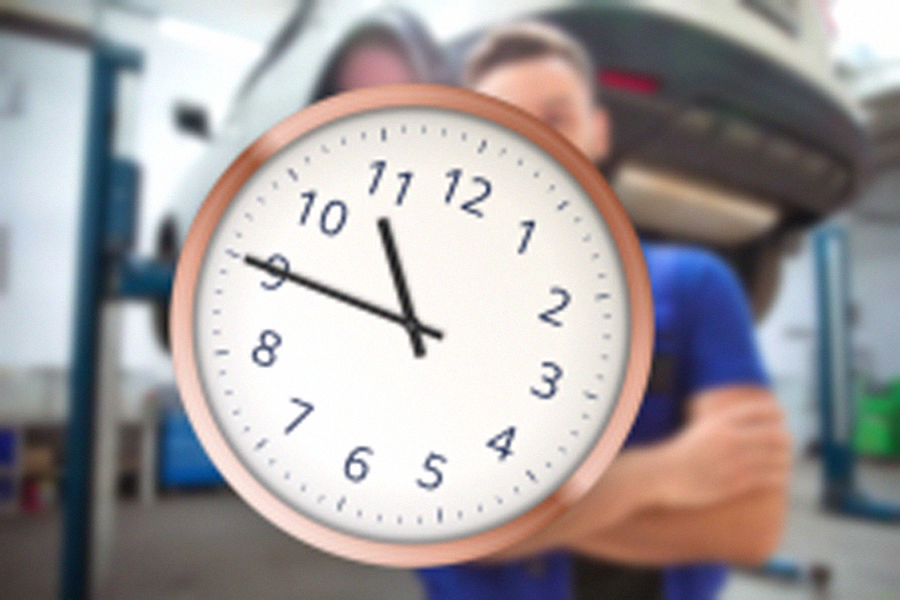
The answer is 10:45
